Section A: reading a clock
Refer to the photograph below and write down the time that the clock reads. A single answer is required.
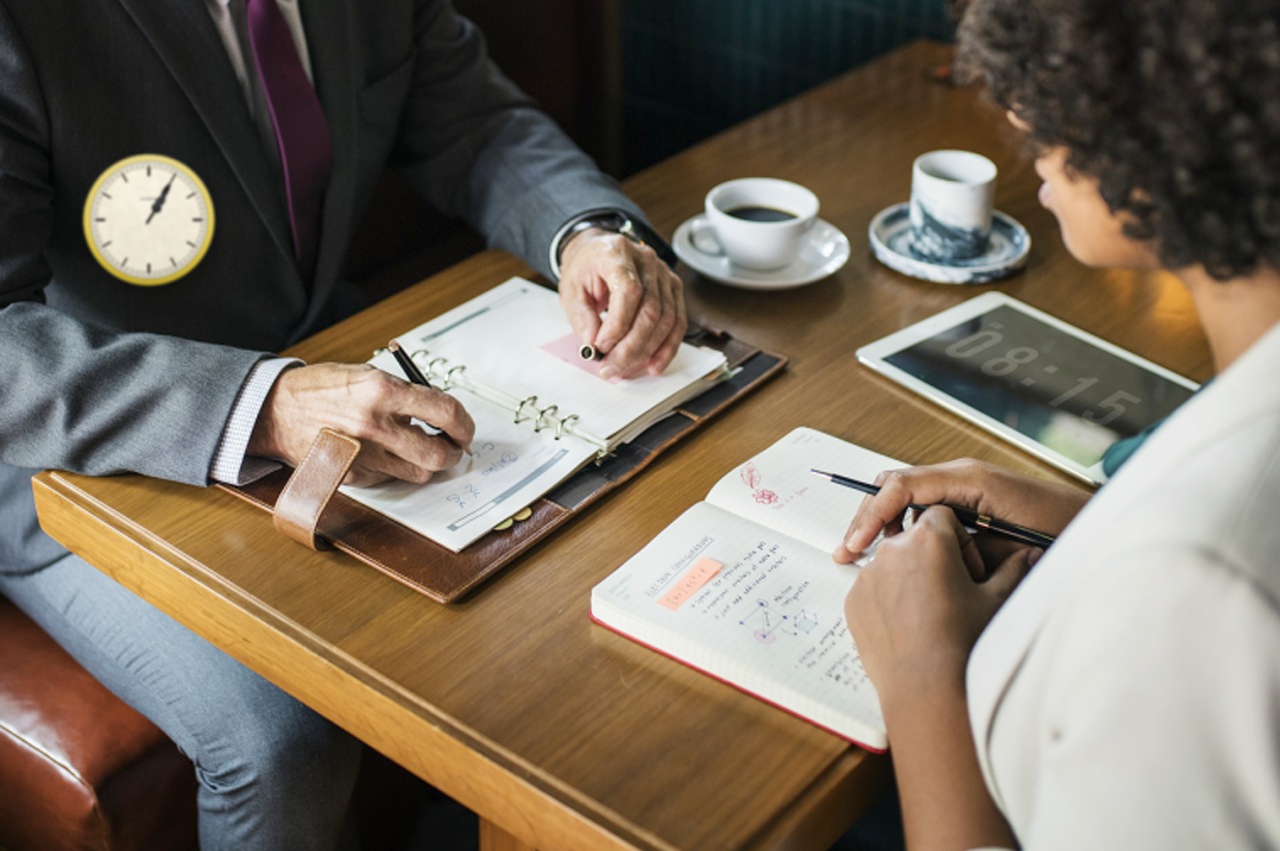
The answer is 1:05
